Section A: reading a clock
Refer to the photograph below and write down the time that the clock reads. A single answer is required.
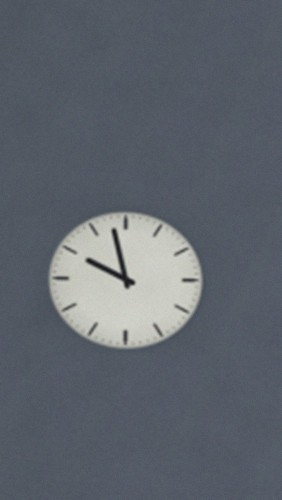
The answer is 9:58
